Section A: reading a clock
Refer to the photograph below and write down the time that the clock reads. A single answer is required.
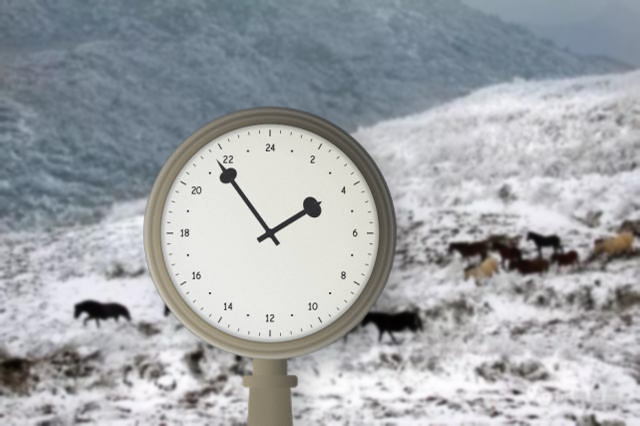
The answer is 3:54
